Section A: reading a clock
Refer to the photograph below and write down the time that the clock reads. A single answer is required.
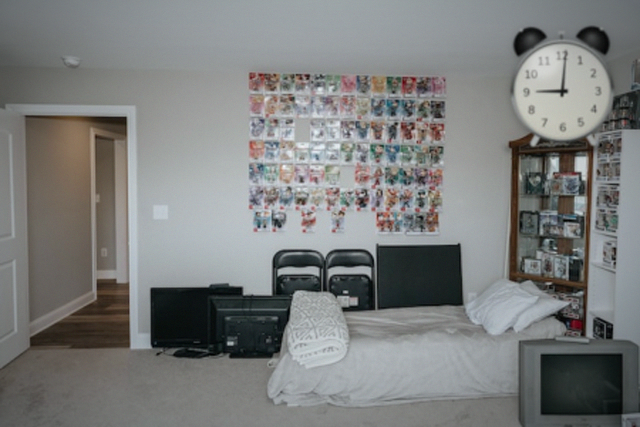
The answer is 9:01
